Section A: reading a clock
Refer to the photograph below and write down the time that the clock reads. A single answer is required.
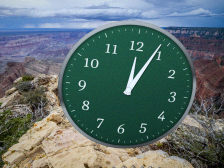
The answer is 12:04
